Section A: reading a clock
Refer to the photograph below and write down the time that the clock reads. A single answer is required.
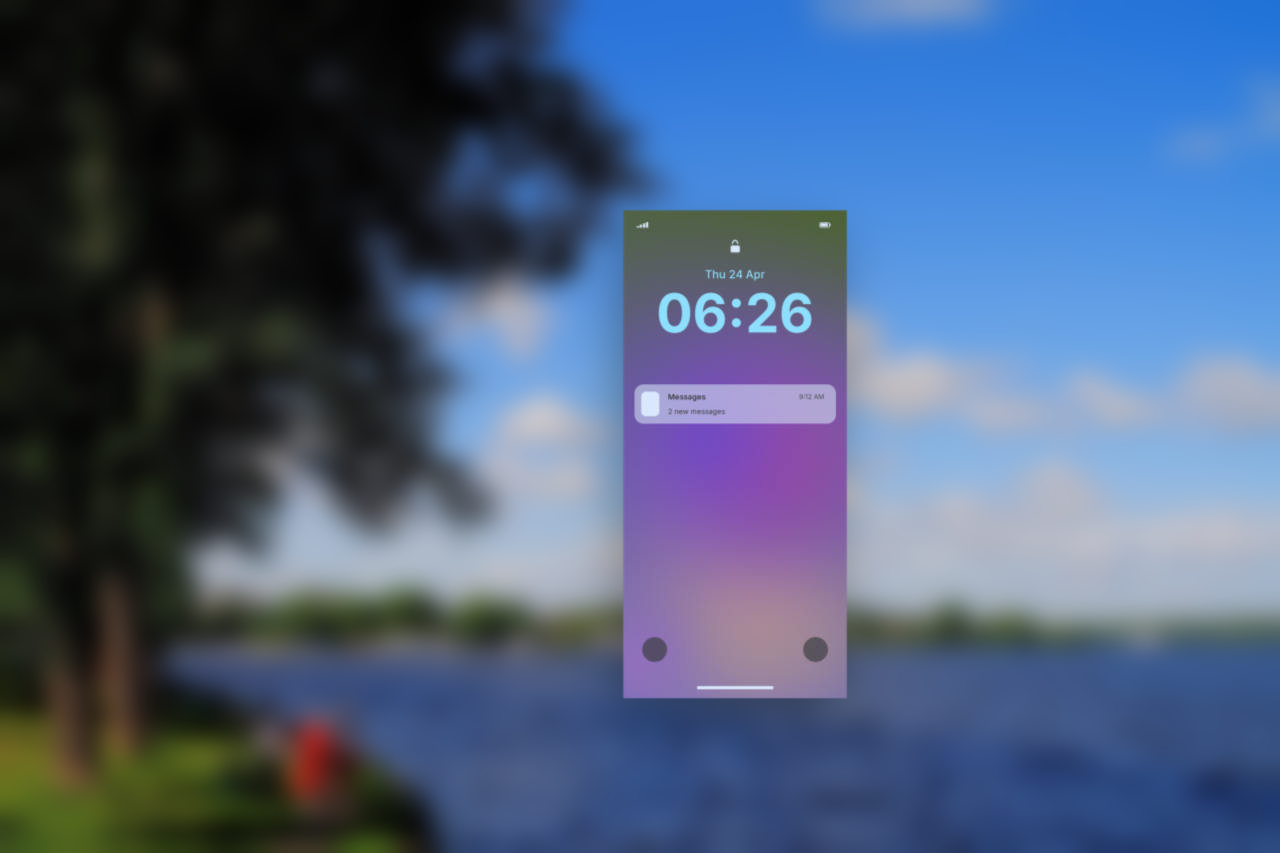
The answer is 6:26
